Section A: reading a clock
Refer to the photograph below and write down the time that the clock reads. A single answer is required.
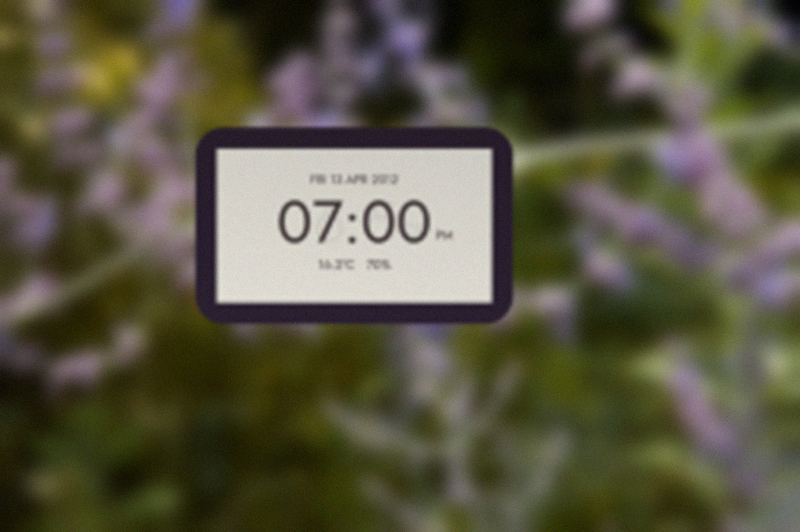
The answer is 7:00
